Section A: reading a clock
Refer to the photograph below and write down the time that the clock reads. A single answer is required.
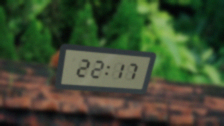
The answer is 22:17
